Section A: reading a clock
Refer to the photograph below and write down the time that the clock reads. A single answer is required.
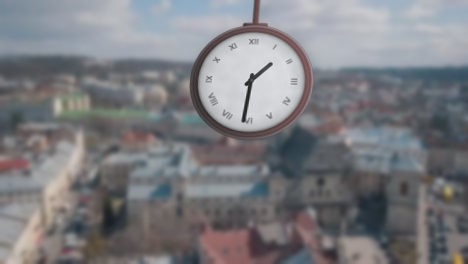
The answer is 1:31
